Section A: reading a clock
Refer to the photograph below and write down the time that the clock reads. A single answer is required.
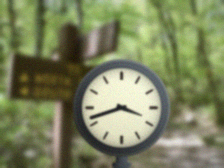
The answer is 3:42
